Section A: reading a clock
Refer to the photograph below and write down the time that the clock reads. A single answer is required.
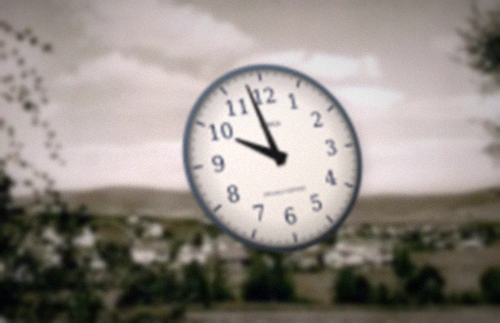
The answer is 9:58
